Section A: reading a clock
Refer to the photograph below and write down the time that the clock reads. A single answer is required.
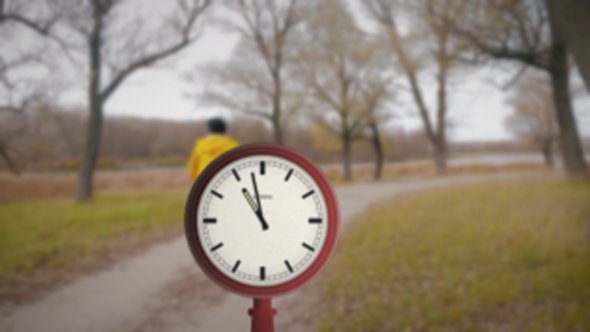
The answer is 10:58
